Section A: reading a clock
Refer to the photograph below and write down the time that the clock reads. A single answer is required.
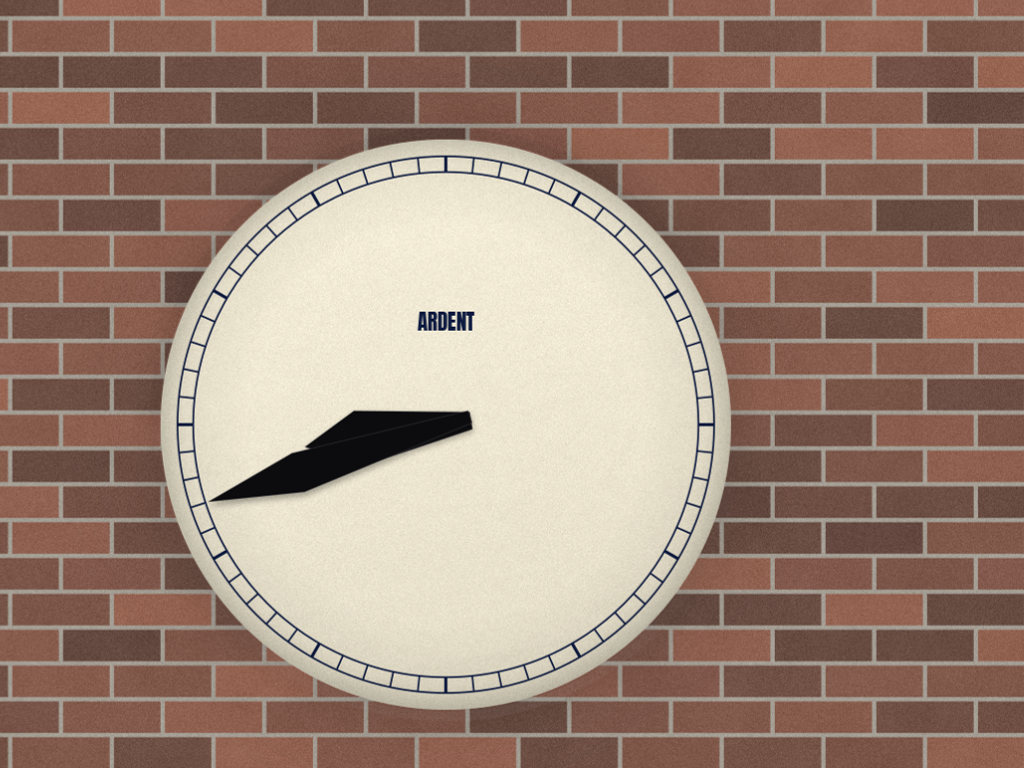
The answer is 8:42
